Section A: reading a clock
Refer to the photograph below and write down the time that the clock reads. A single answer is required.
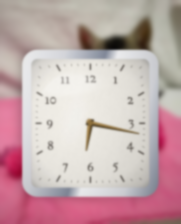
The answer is 6:17
